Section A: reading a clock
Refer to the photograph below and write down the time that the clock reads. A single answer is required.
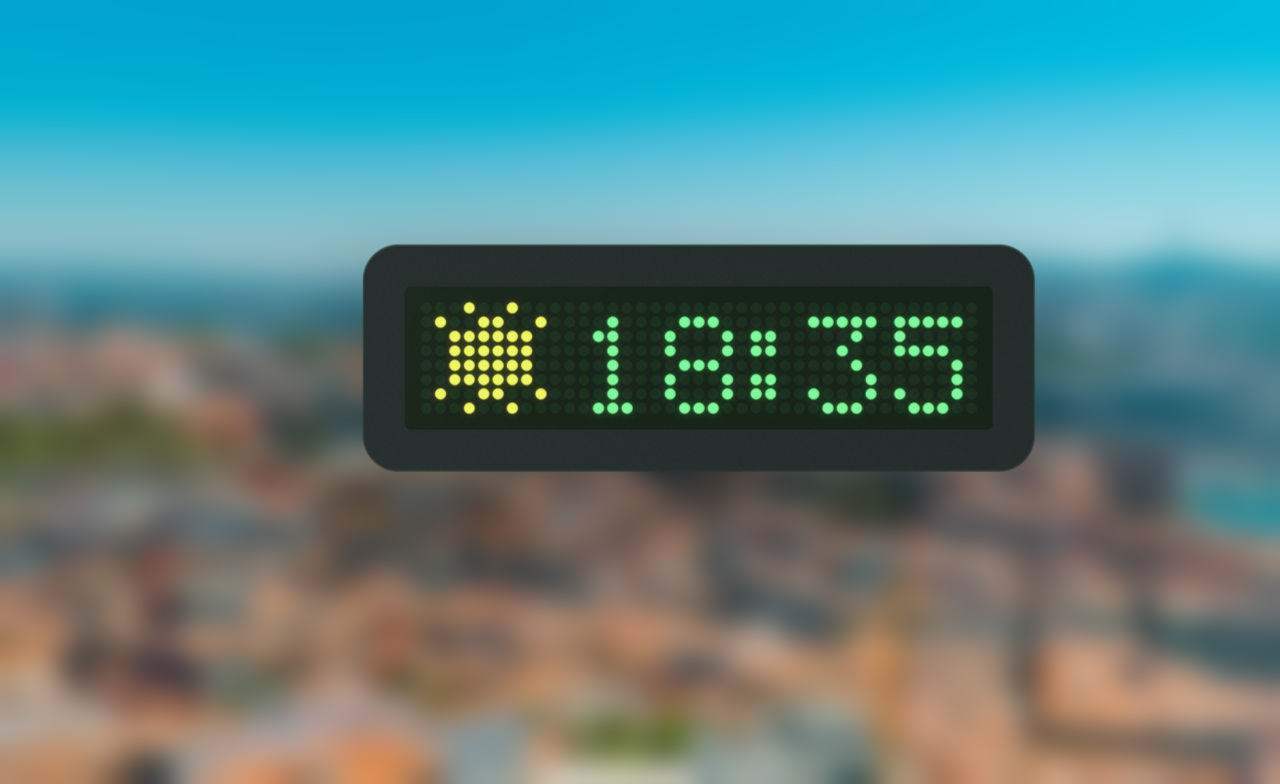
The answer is 18:35
